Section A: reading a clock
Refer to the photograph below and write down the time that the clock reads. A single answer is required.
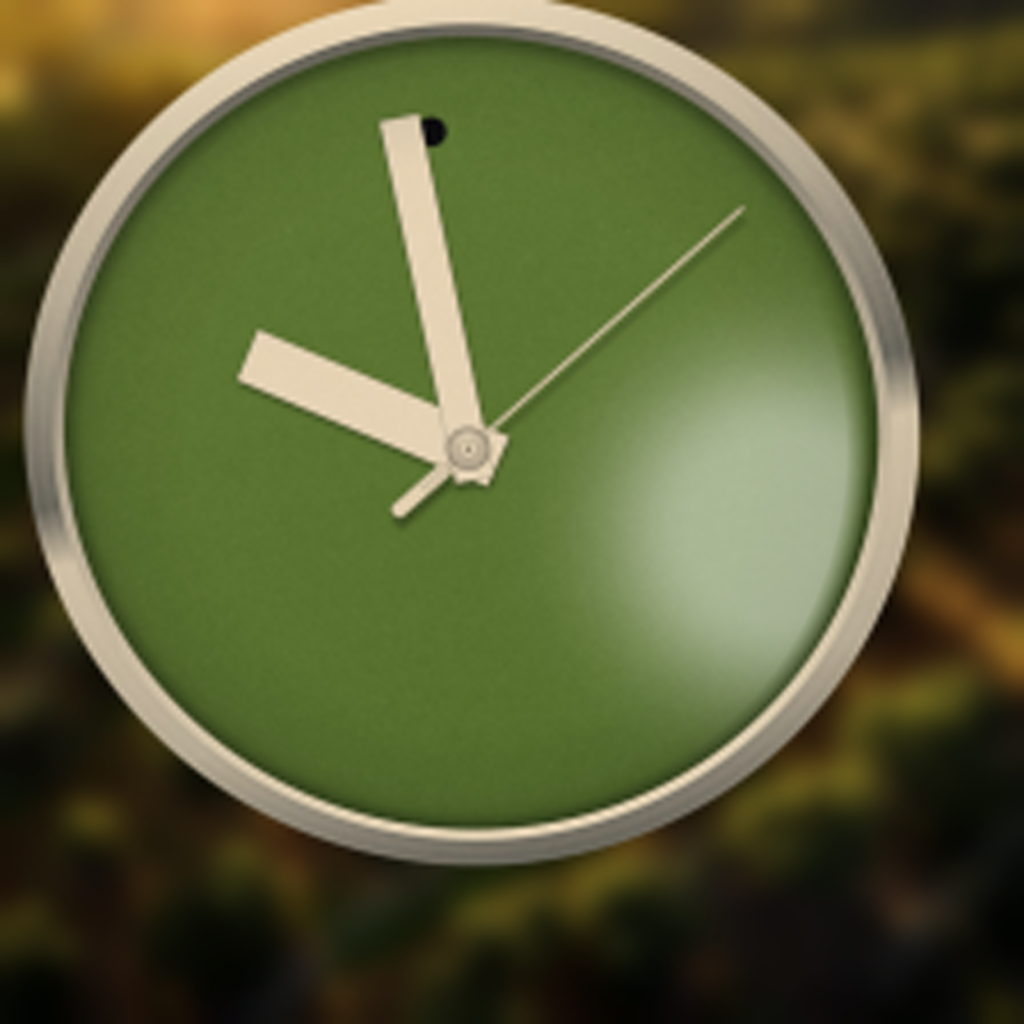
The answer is 9:59:09
